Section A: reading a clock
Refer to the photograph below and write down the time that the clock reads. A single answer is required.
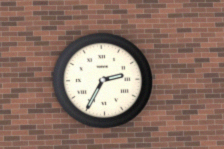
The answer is 2:35
